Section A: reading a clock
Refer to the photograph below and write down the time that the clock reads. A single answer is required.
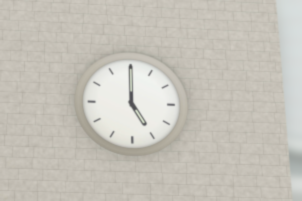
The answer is 5:00
